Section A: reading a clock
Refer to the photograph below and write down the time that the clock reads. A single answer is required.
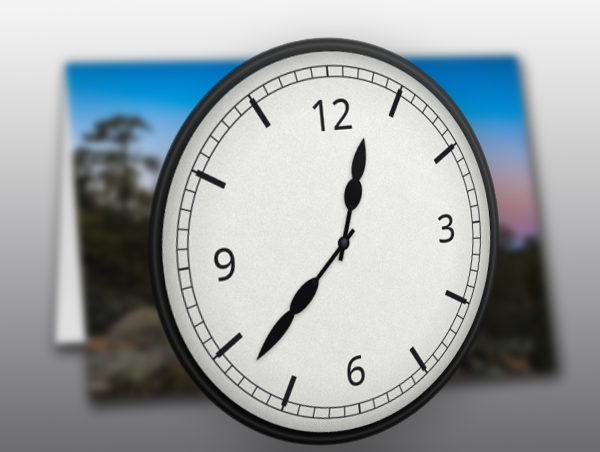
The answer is 12:38
